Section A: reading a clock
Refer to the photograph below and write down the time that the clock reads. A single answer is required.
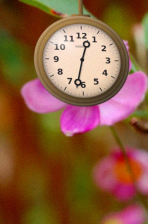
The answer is 12:32
